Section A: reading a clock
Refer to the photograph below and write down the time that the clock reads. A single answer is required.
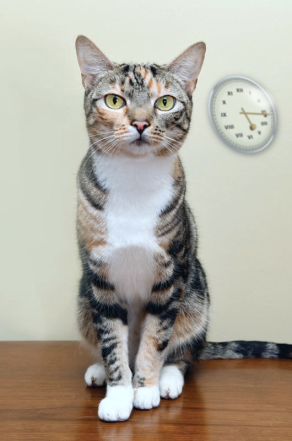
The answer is 5:16
